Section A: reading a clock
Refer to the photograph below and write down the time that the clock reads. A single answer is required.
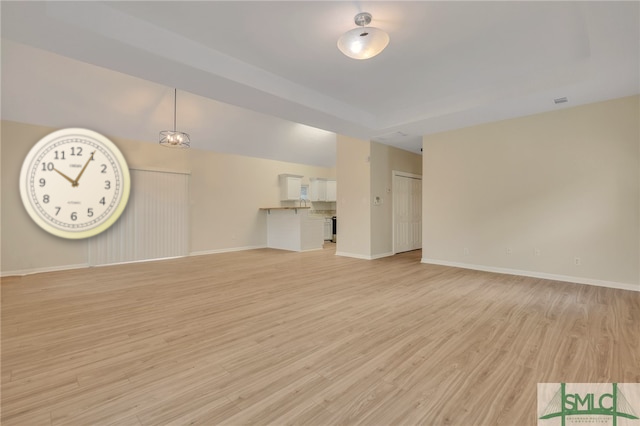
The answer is 10:05
